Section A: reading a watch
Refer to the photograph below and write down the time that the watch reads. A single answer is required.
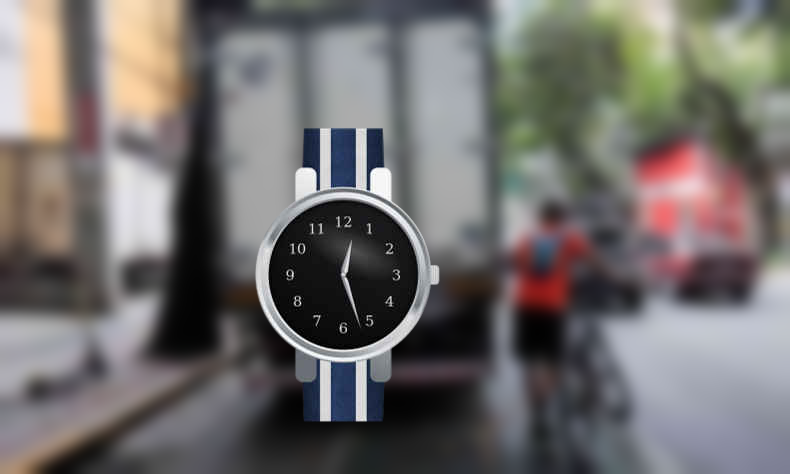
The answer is 12:27
